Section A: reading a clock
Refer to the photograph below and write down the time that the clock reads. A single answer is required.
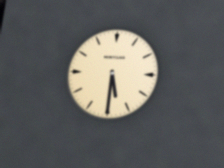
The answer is 5:30
